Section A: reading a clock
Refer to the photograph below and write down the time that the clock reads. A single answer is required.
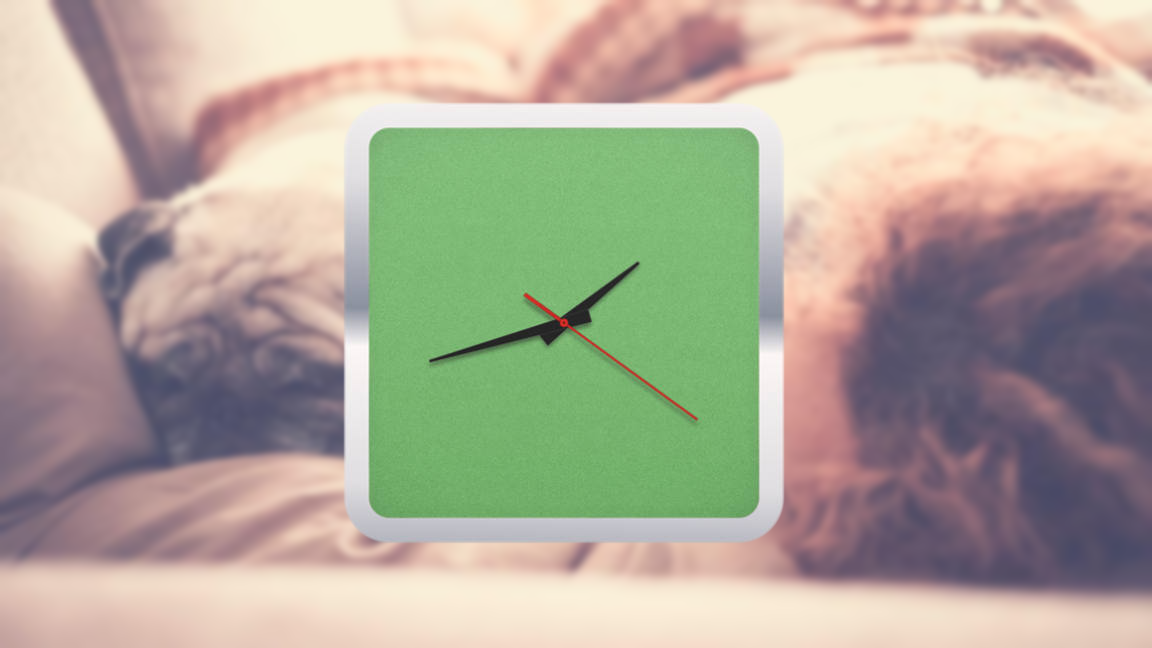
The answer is 1:42:21
